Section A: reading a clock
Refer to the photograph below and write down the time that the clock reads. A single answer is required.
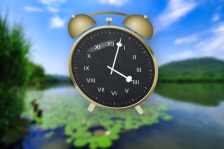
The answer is 4:03
